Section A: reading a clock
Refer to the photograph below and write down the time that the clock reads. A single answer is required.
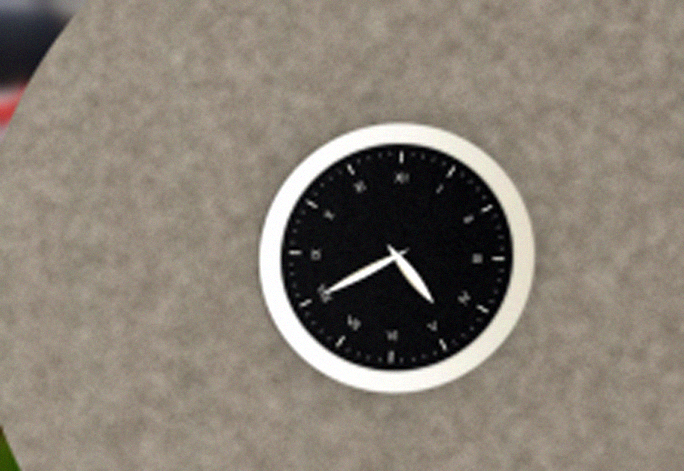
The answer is 4:40
